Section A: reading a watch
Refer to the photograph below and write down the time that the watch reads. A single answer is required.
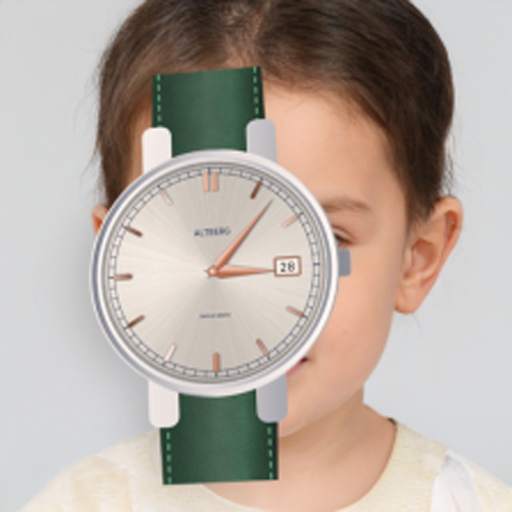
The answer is 3:07
